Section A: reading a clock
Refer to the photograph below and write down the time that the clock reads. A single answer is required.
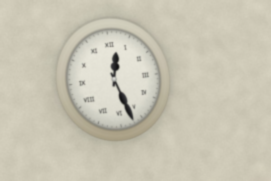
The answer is 12:27
